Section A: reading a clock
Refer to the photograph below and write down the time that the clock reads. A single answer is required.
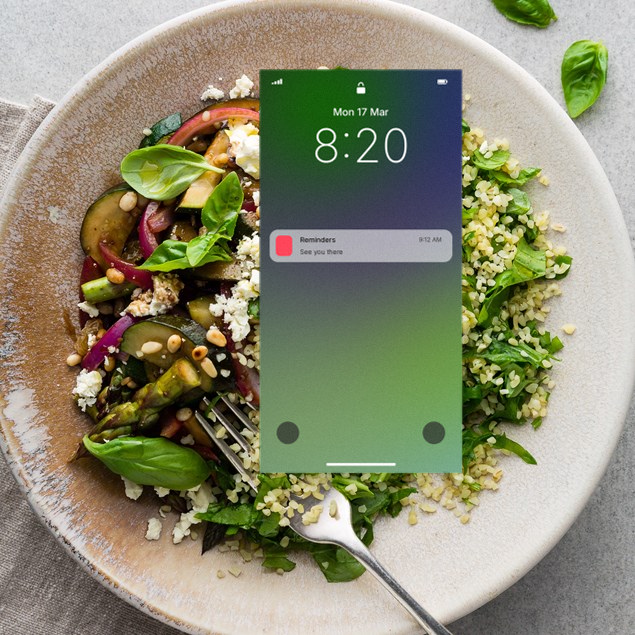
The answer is 8:20
